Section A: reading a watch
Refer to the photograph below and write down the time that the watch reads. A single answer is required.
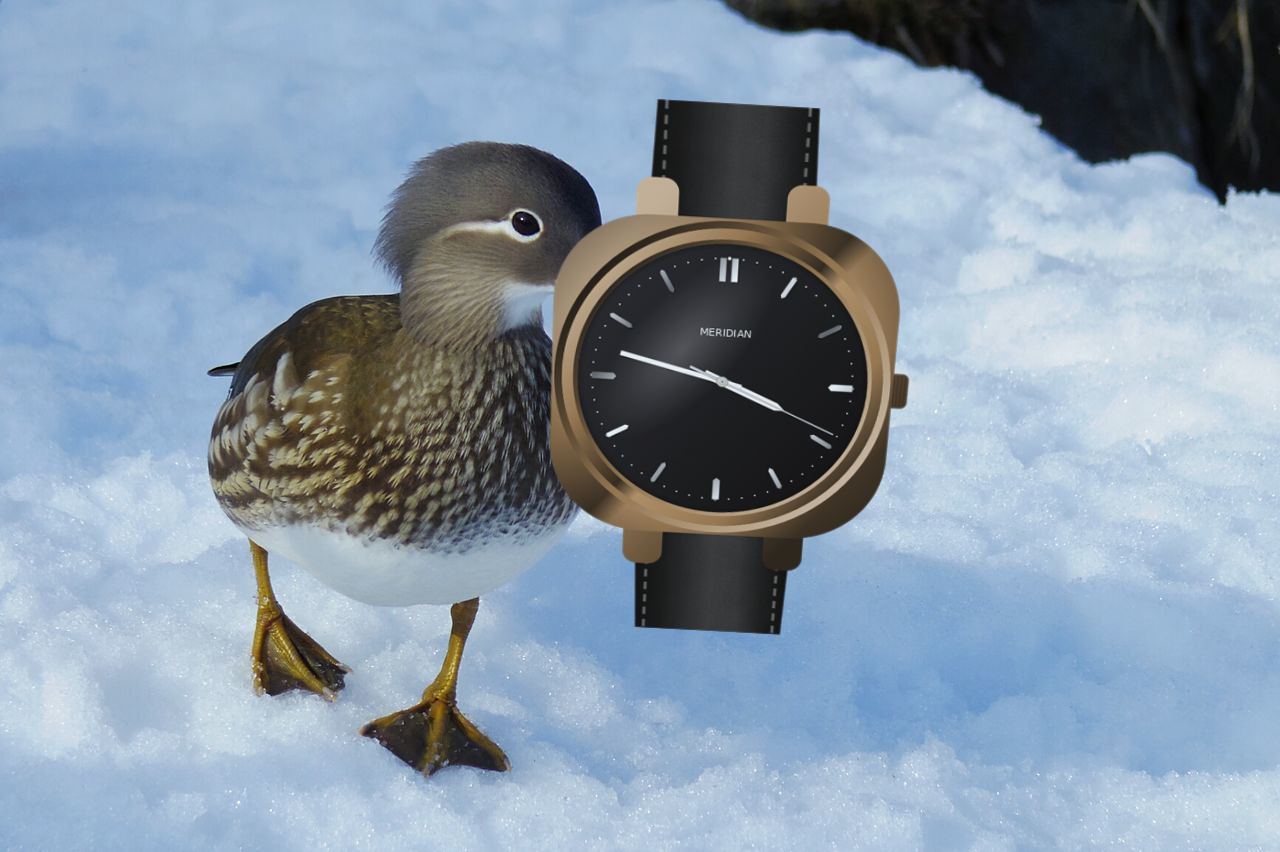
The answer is 3:47:19
